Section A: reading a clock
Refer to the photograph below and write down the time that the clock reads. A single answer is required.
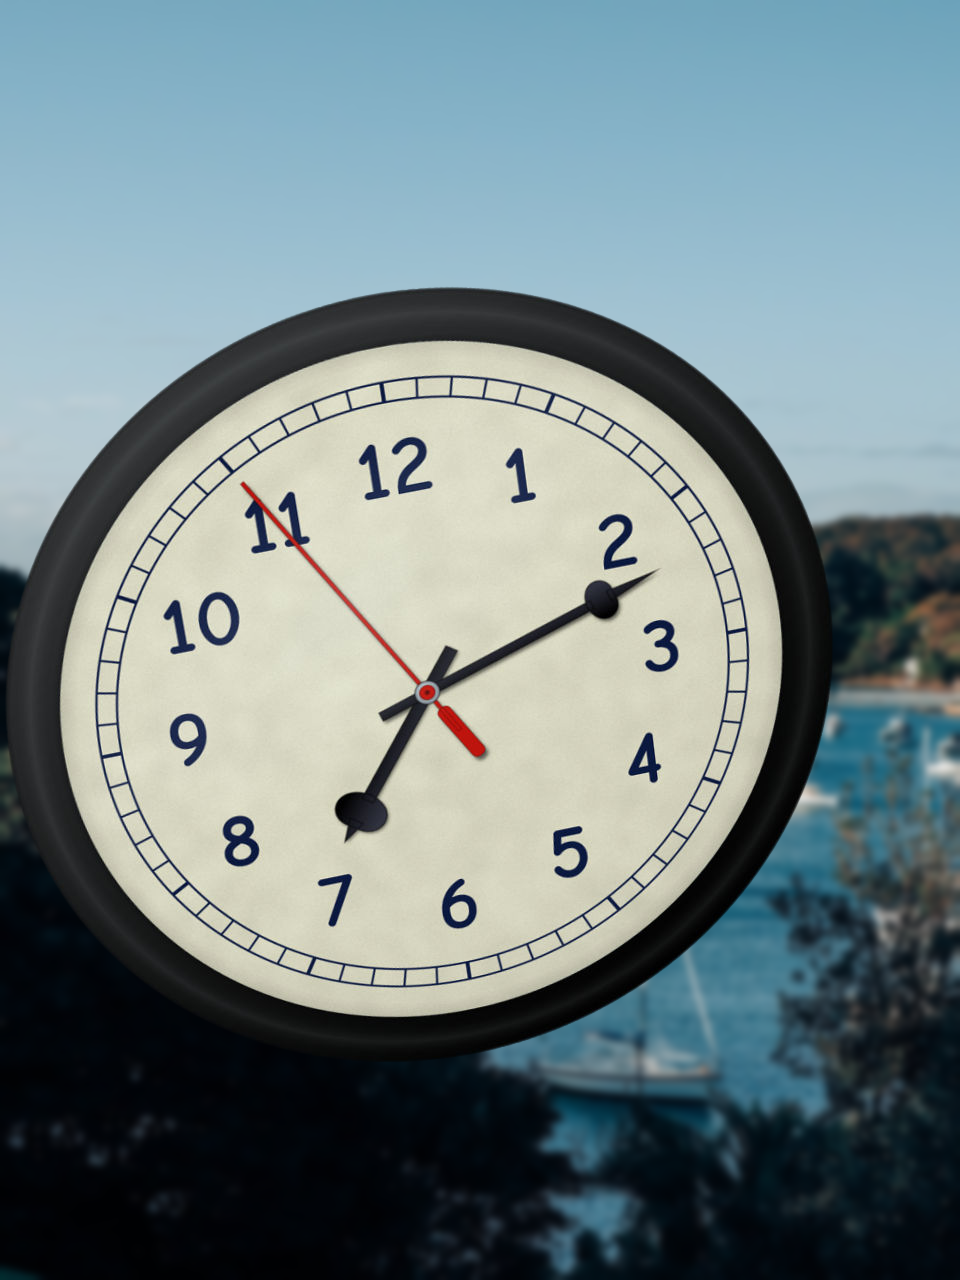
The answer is 7:11:55
